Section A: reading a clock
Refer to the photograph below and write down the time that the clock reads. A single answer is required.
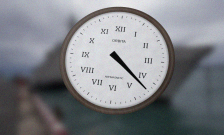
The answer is 4:22
